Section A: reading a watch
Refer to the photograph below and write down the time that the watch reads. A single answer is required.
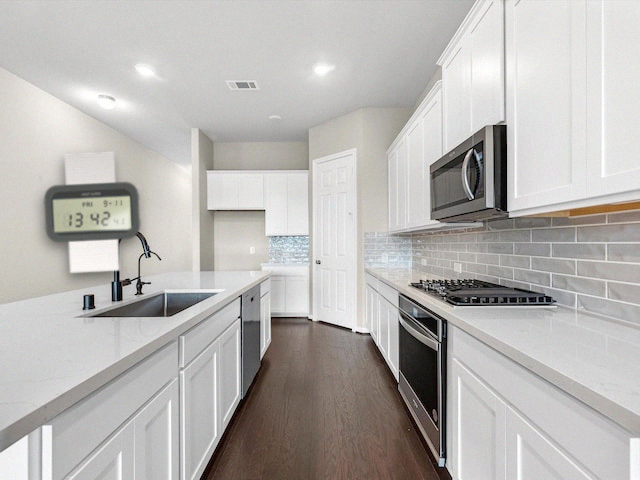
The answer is 13:42
